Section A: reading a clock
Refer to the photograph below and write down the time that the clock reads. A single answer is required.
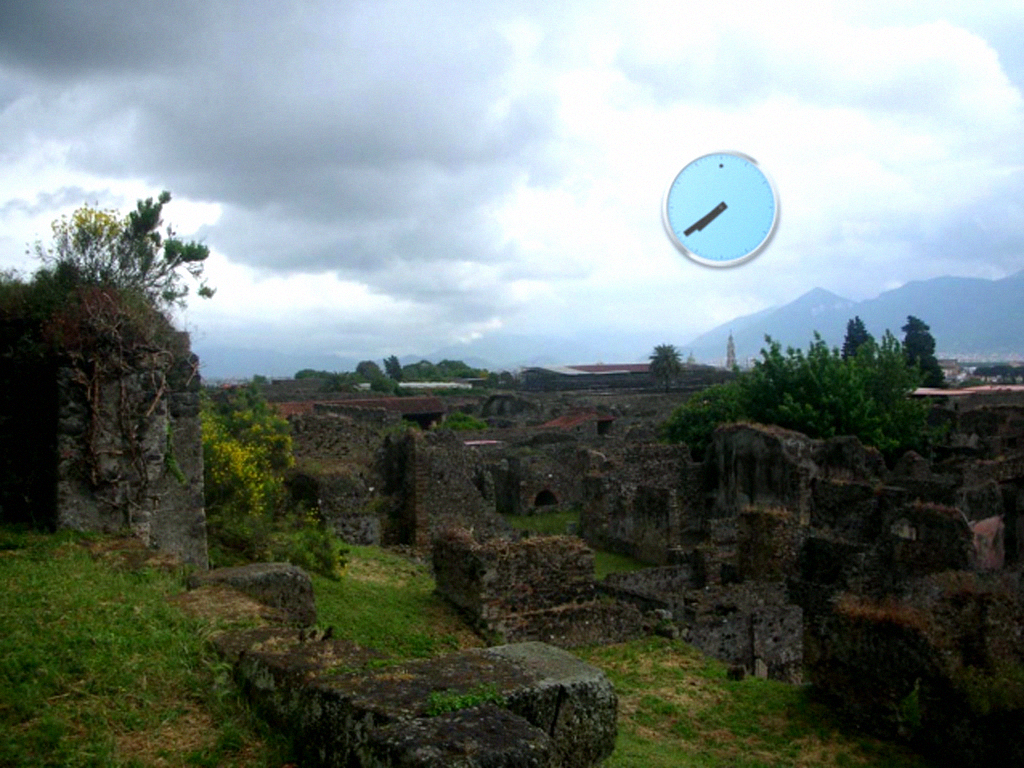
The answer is 7:39
